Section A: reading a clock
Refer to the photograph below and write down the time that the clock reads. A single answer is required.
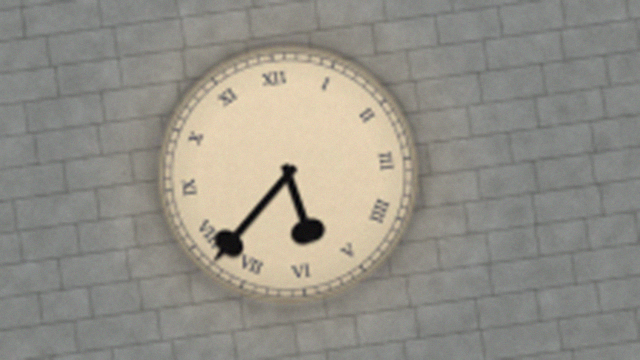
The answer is 5:38
